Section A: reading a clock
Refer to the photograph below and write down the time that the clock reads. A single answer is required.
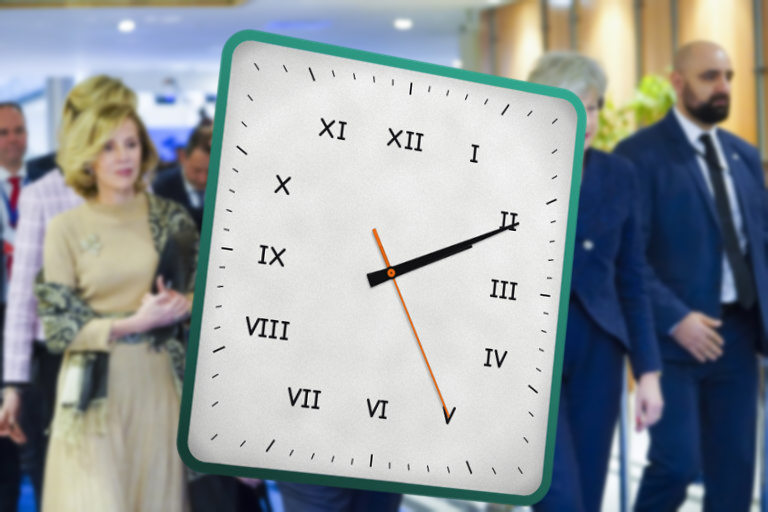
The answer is 2:10:25
